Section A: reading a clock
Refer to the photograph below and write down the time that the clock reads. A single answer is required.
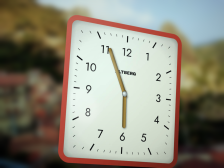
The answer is 5:56
